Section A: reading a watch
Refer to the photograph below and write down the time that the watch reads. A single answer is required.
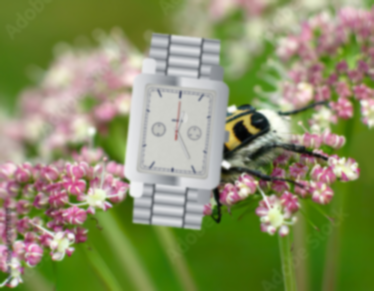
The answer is 12:25
